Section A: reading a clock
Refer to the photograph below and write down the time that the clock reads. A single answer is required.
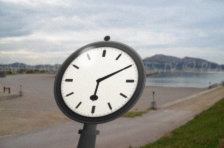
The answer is 6:10
